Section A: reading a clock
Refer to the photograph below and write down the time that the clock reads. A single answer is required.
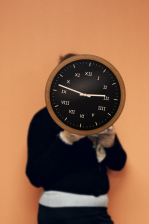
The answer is 2:47
